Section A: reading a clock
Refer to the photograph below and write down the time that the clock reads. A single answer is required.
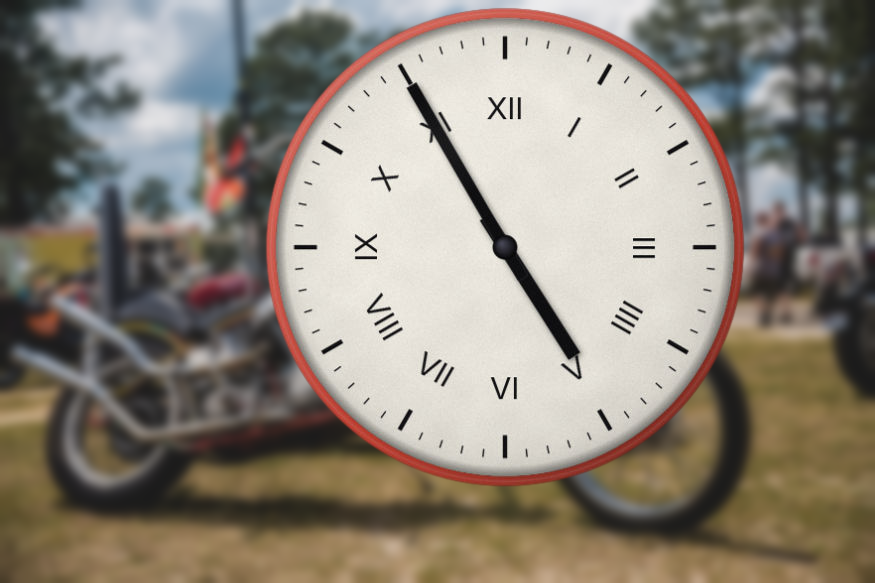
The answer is 4:55
